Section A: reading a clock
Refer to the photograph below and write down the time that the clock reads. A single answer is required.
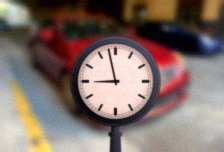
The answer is 8:58
